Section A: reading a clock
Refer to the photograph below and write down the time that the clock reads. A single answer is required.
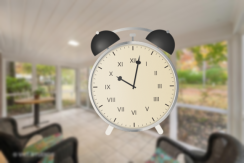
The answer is 10:02
